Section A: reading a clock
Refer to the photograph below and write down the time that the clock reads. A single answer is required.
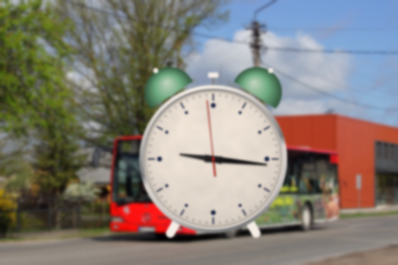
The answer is 9:15:59
